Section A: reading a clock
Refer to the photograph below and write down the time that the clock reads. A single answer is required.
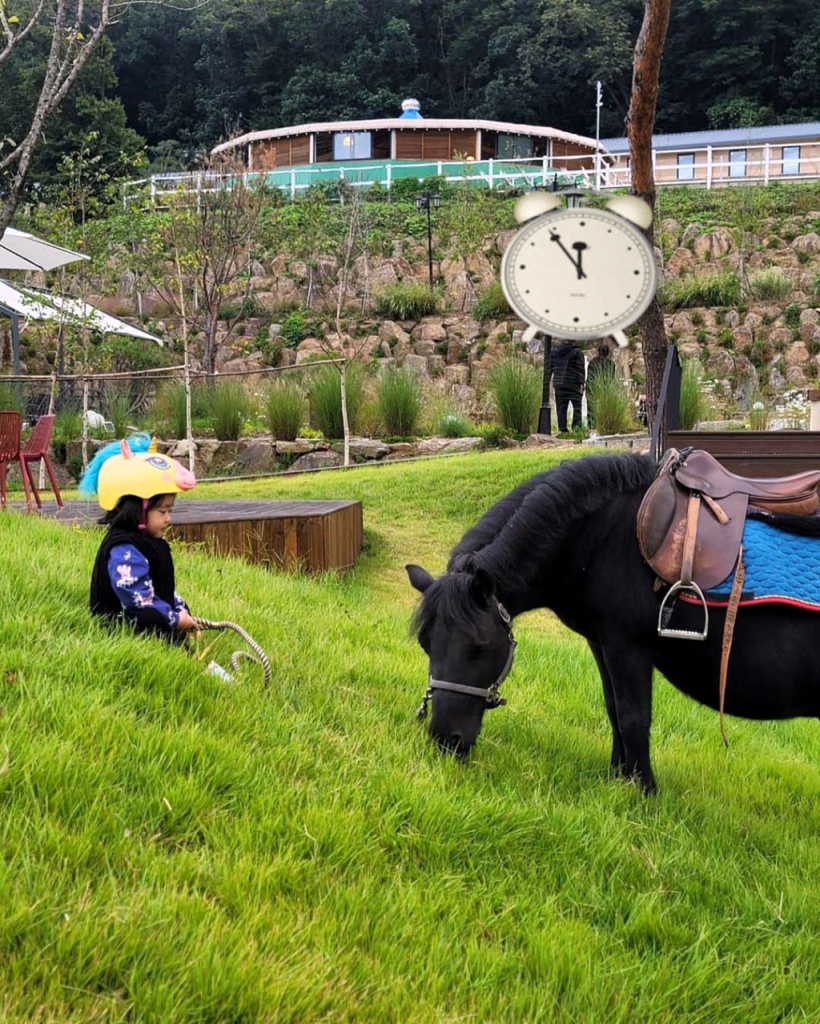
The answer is 11:54
